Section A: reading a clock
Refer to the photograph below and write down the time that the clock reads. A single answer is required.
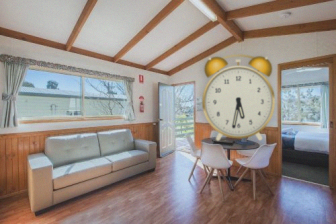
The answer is 5:32
